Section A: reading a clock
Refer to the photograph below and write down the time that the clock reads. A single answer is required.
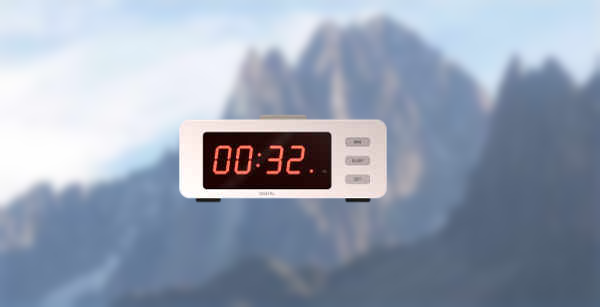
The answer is 0:32
